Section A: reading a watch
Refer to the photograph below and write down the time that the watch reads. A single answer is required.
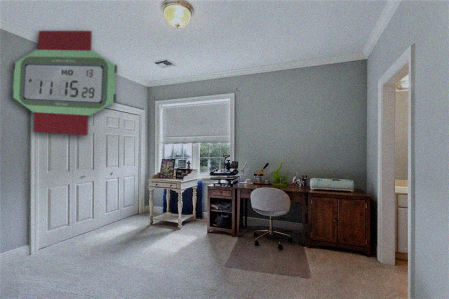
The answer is 11:15:29
